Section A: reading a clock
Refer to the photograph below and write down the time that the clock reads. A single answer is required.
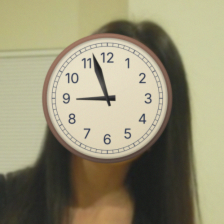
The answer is 8:57
